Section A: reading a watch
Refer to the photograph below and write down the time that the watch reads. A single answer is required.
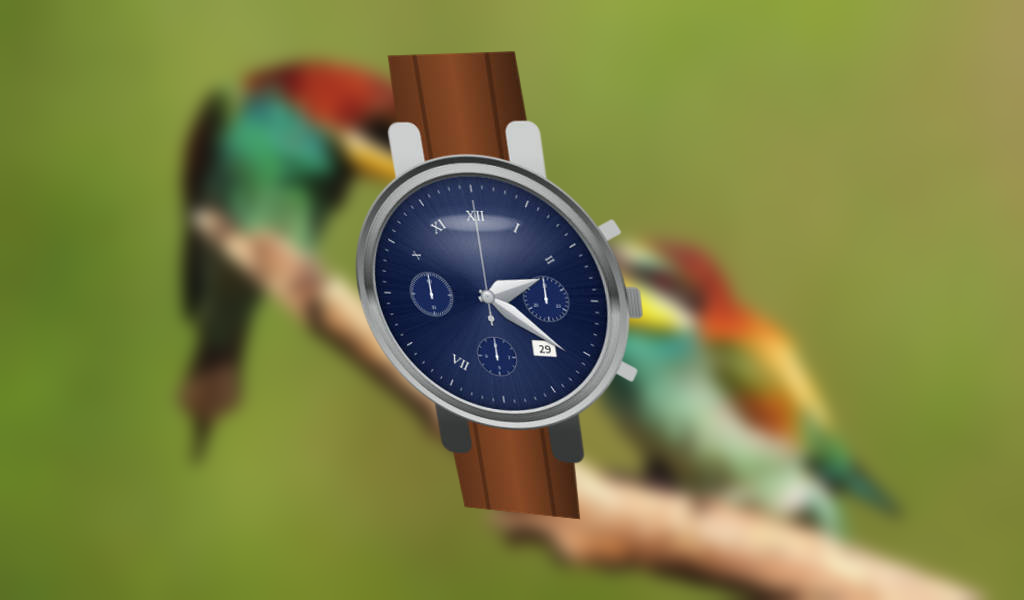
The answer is 2:21
